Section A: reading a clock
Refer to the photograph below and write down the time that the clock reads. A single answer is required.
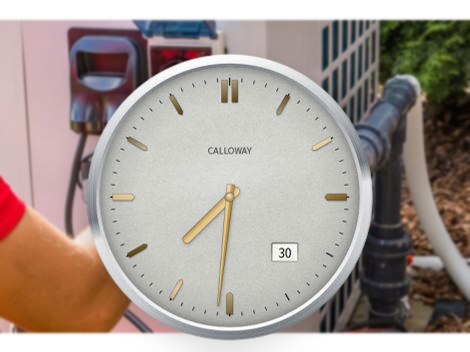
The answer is 7:31
